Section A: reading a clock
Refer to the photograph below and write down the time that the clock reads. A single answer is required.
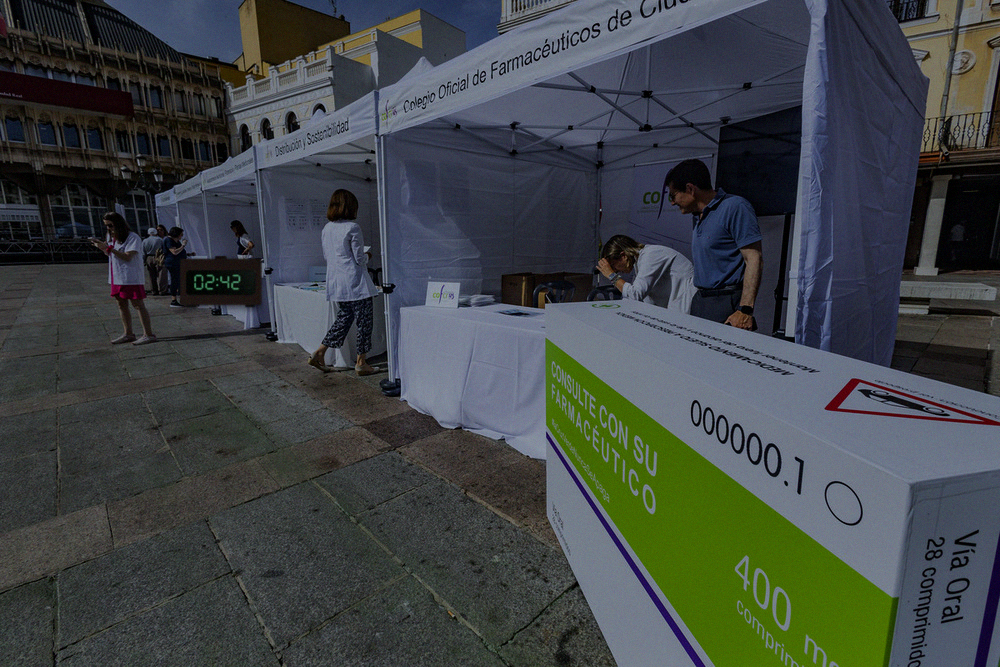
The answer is 2:42
